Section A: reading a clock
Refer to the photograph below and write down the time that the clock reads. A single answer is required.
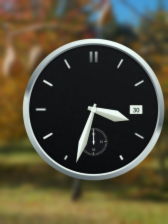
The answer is 3:33
